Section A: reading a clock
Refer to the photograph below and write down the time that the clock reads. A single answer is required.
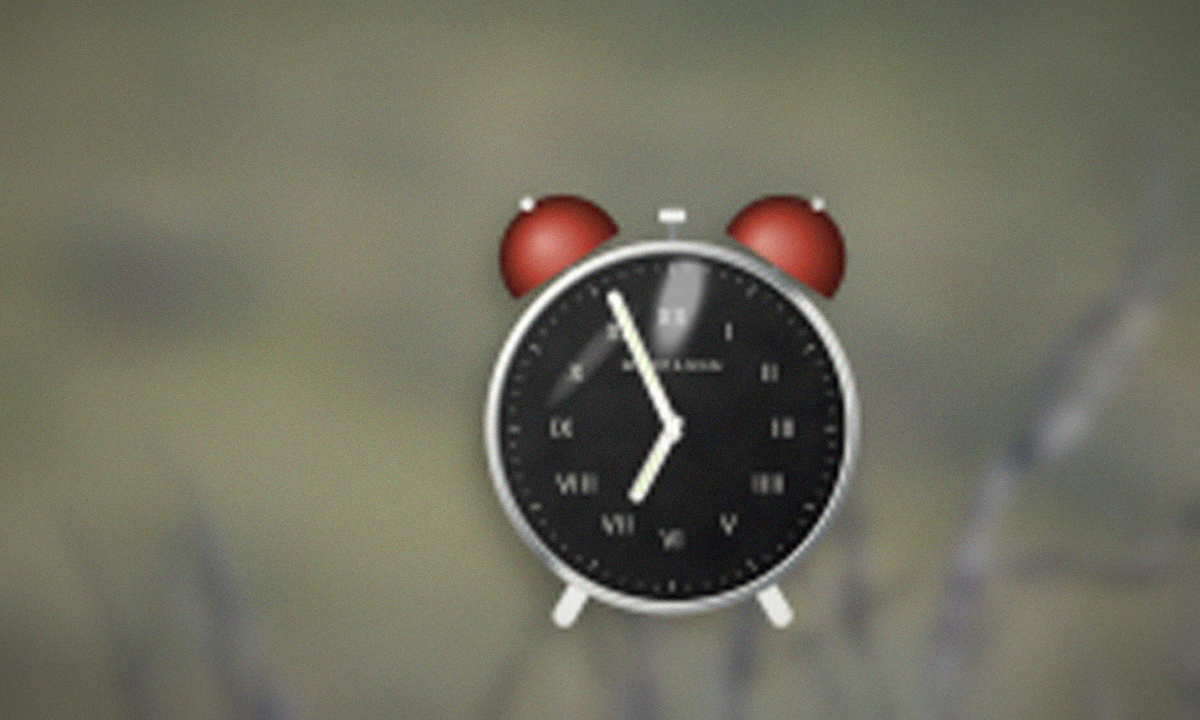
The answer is 6:56
